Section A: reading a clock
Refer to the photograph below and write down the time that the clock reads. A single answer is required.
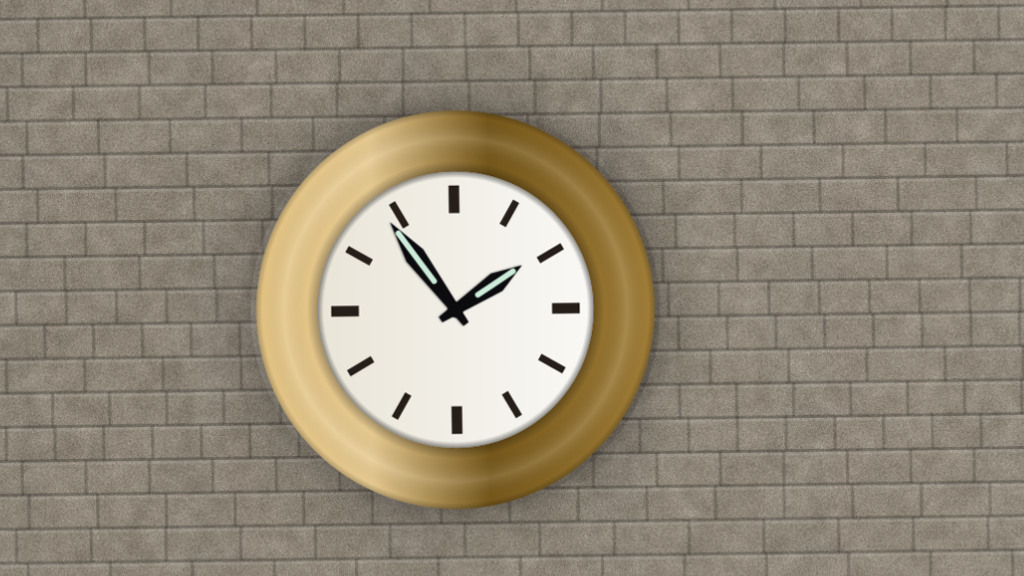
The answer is 1:54
